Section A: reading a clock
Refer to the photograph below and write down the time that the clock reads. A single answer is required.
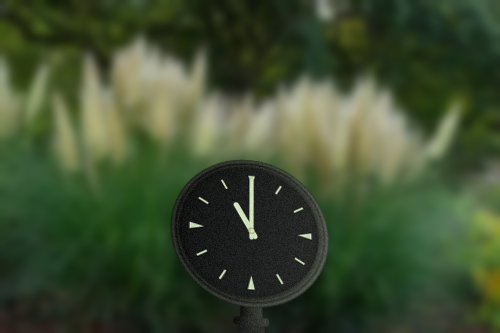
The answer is 11:00
